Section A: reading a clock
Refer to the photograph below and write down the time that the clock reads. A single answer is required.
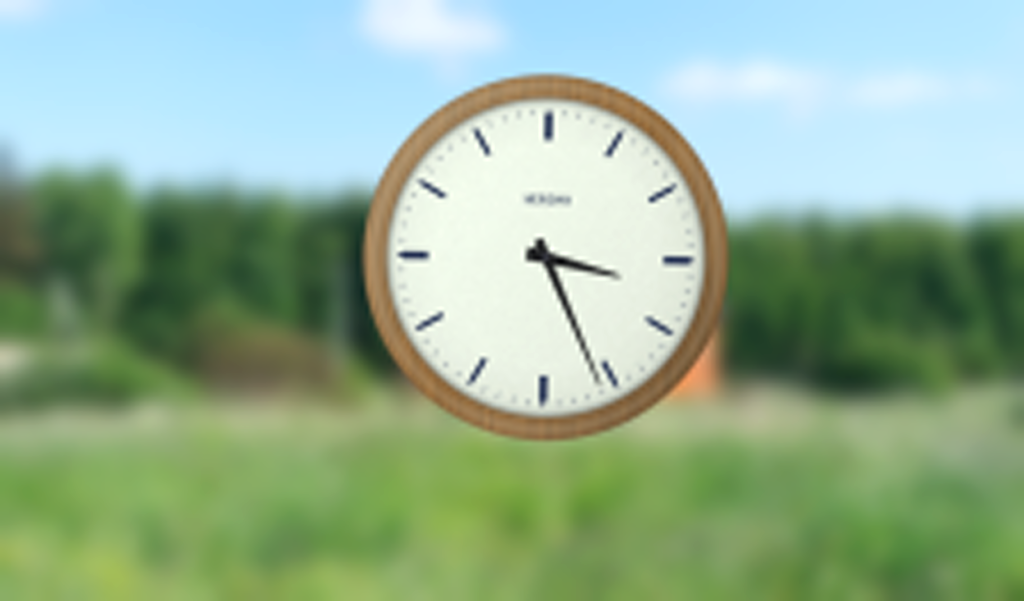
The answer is 3:26
